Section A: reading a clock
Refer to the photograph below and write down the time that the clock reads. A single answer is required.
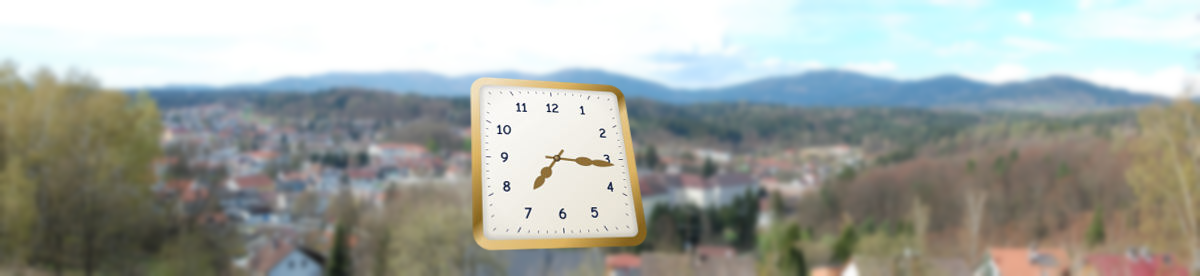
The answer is 7:16
